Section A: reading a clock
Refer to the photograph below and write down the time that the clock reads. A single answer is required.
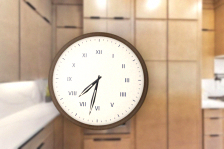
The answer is 7:32
